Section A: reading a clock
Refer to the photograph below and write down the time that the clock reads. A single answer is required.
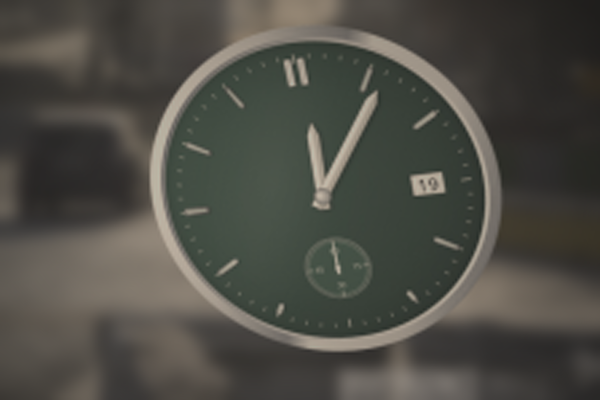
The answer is 12:06
